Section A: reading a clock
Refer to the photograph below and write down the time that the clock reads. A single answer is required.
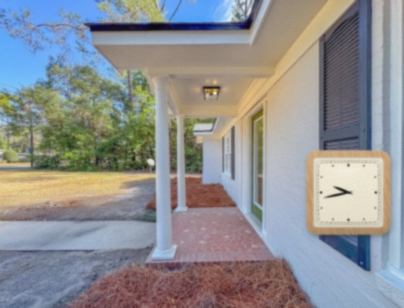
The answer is 9:43
